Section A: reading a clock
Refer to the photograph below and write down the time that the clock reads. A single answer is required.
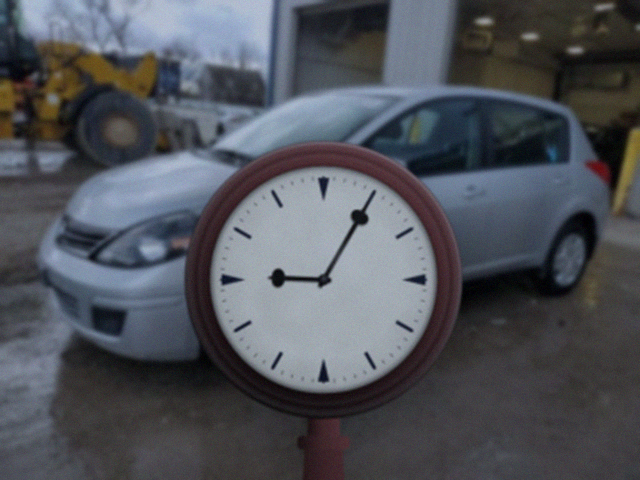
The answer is 9:05
